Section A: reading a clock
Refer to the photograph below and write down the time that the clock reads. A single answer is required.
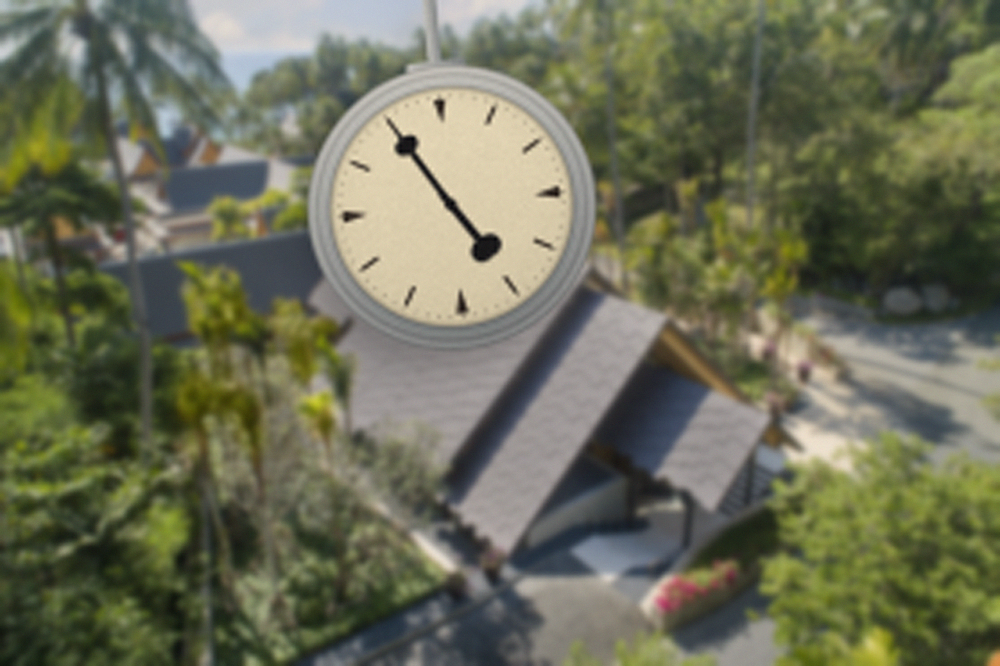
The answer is 4:55
